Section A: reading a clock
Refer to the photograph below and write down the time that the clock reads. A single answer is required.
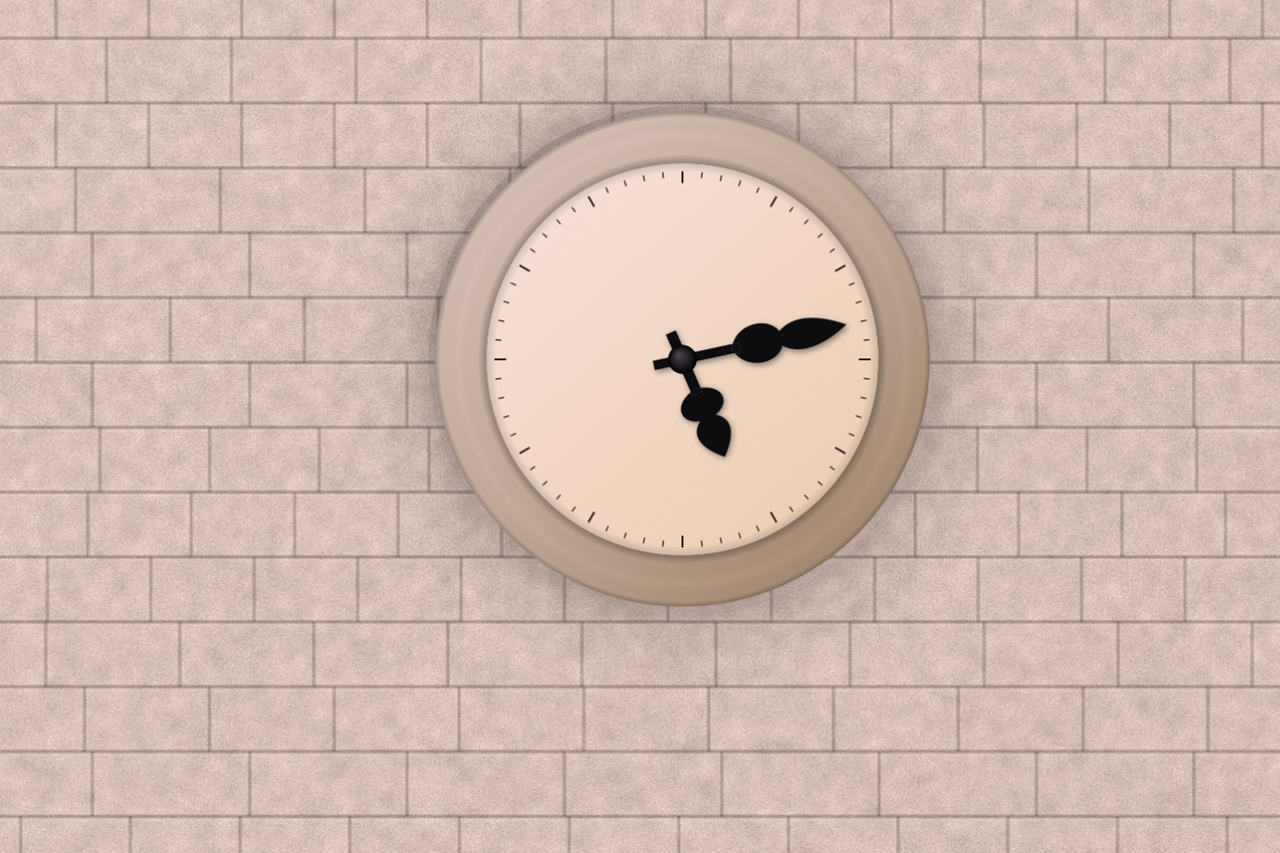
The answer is 5:13
